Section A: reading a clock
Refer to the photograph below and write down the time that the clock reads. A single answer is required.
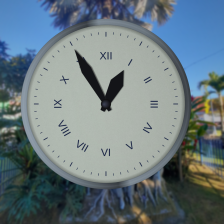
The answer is 12:55
